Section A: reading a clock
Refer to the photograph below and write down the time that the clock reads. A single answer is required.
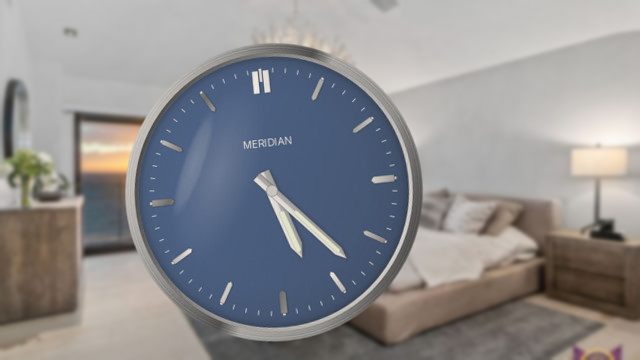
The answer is 5:23
